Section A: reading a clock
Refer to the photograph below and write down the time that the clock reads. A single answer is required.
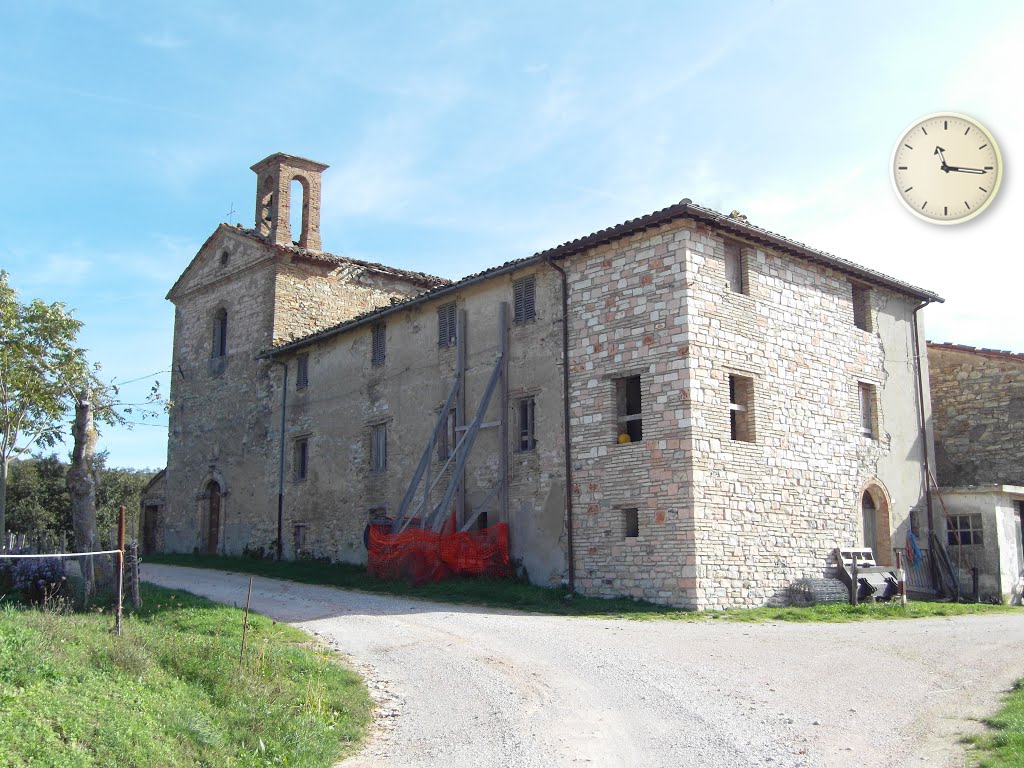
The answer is 11:16
